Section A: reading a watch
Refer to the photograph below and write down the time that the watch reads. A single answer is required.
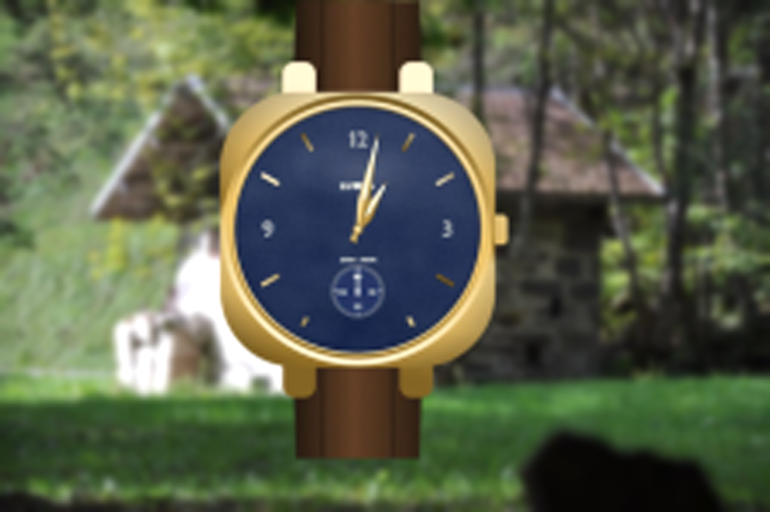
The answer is 1:02
